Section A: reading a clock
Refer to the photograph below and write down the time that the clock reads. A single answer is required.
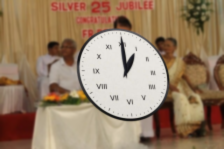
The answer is 1:00
